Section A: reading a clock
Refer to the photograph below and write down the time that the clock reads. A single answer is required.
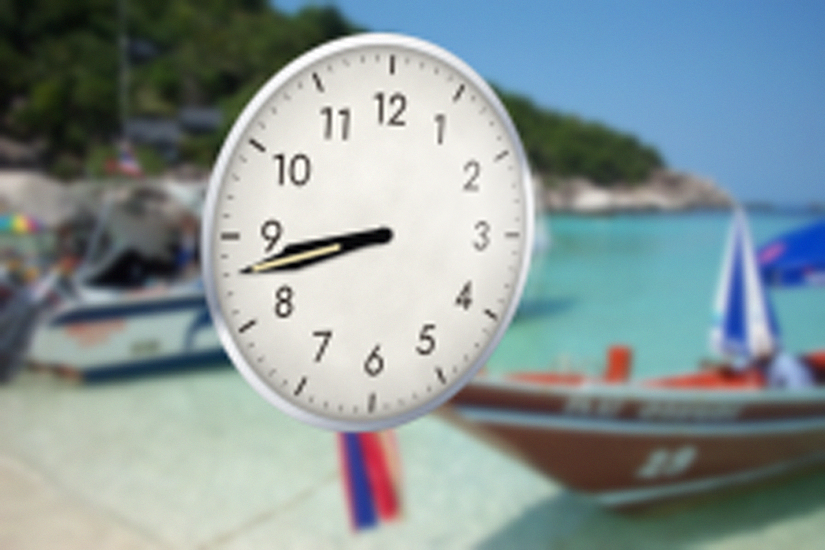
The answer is 8:43
